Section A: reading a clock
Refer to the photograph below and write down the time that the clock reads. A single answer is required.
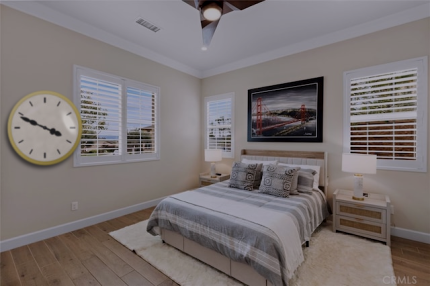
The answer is 3:49
